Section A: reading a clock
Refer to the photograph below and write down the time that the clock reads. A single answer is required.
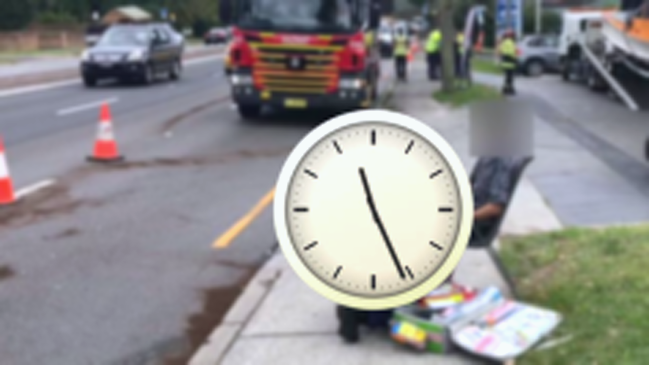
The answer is 11:26
